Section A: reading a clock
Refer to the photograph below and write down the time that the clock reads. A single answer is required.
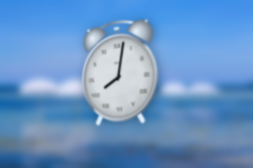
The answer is 8:02
